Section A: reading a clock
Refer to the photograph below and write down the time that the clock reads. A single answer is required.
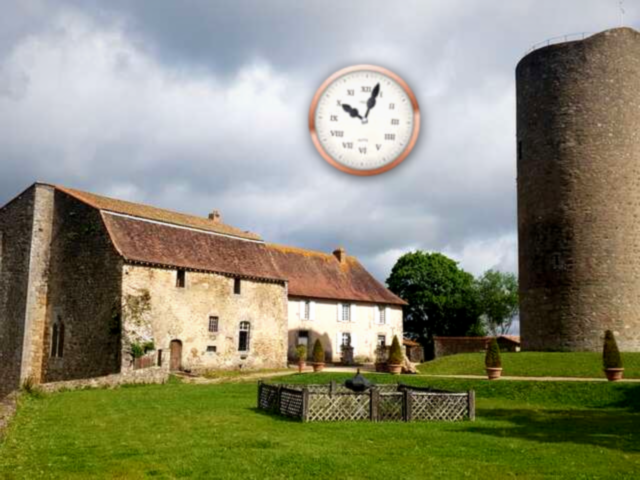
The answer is 10:03
